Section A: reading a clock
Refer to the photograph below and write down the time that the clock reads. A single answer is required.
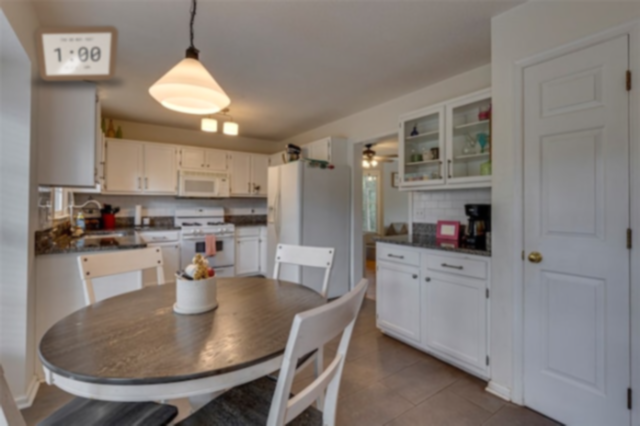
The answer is 1:00
